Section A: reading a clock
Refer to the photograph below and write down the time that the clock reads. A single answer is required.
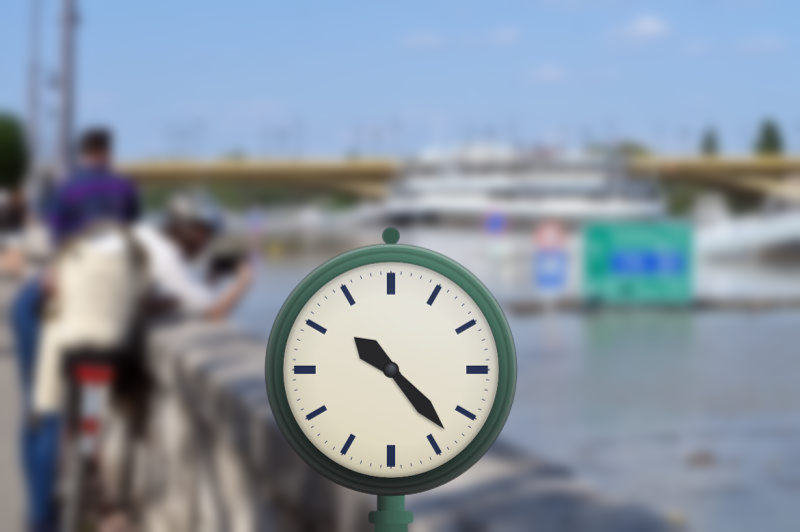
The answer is 10:23
